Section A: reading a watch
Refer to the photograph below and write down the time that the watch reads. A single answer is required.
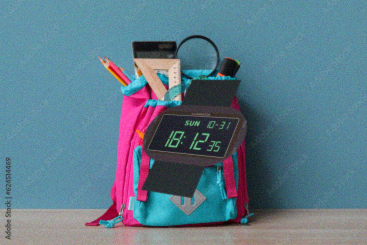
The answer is 18:12:35
